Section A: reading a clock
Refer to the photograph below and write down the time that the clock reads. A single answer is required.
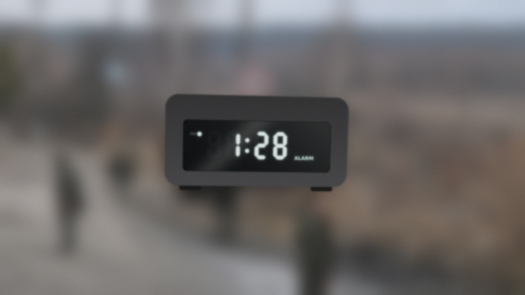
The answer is 1:28
